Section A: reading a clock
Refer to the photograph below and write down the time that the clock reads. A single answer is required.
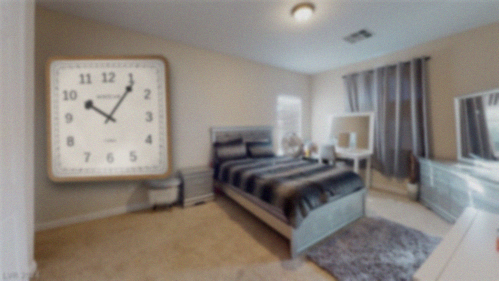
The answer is 10:06
